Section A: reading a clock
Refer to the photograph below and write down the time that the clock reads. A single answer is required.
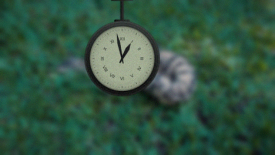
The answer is 12:58
